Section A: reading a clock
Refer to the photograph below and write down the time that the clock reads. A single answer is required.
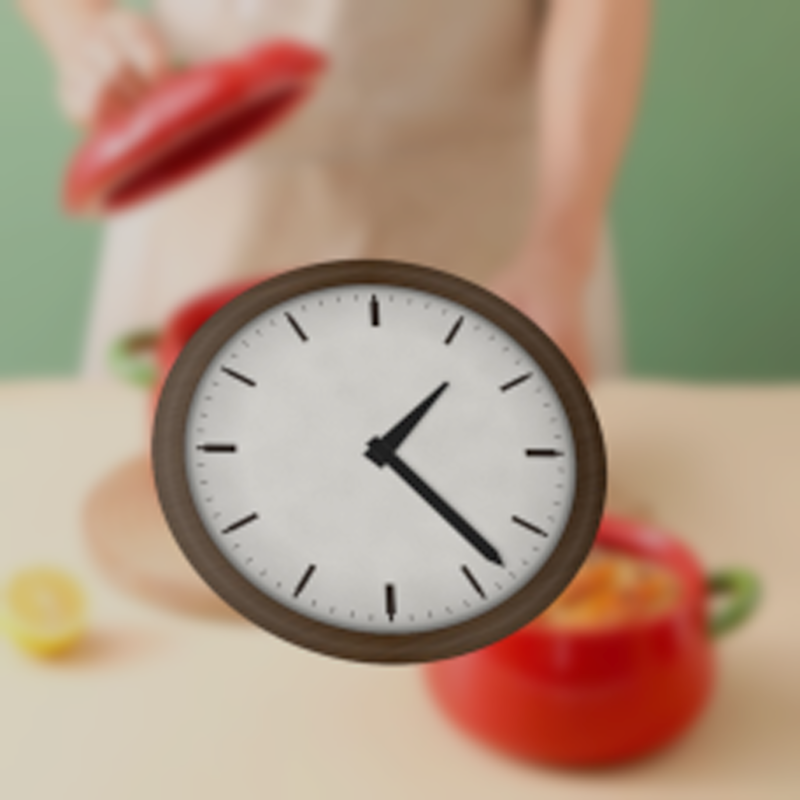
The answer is 1:23
